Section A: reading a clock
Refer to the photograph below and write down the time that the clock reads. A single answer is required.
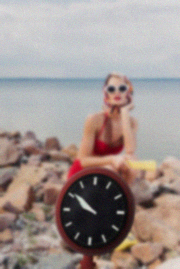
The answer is 9:51
